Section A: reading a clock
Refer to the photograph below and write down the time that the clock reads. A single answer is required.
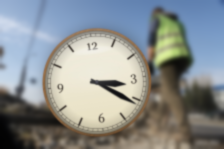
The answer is 3:21
